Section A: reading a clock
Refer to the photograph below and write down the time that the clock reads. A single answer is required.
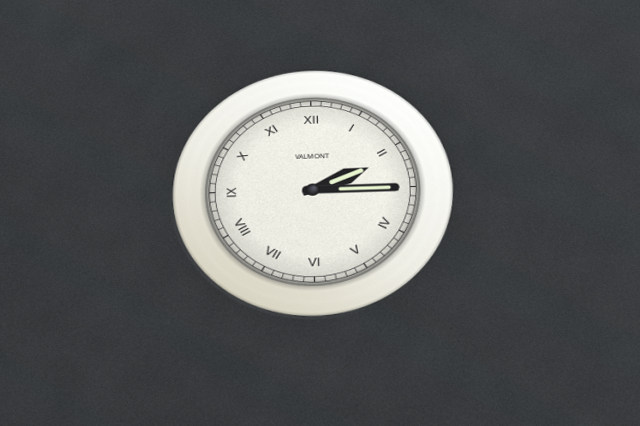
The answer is 2:15
